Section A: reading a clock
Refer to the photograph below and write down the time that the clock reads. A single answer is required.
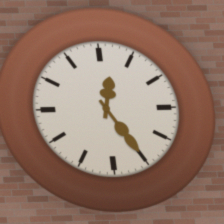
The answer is 12:25
